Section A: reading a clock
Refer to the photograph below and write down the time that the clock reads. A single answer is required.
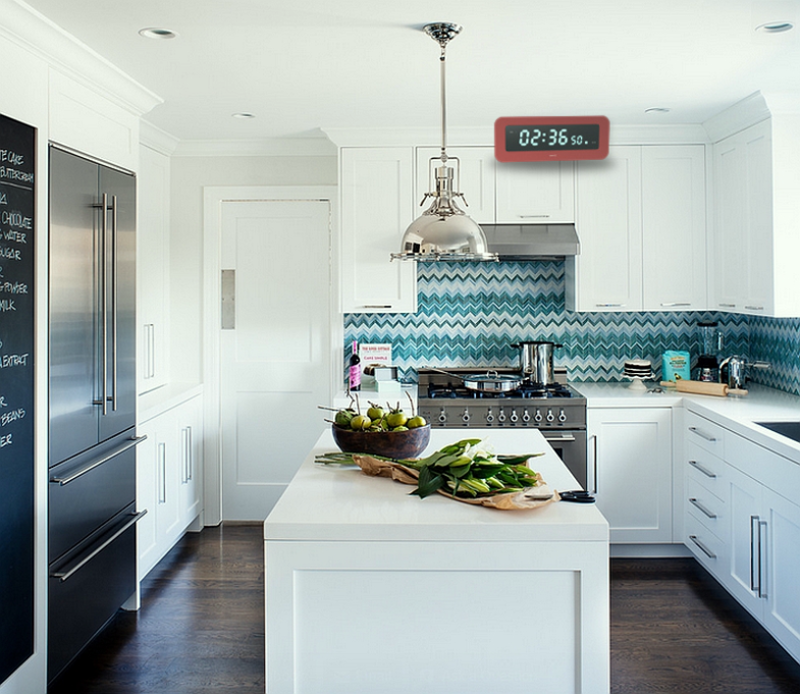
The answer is 2:36:50
